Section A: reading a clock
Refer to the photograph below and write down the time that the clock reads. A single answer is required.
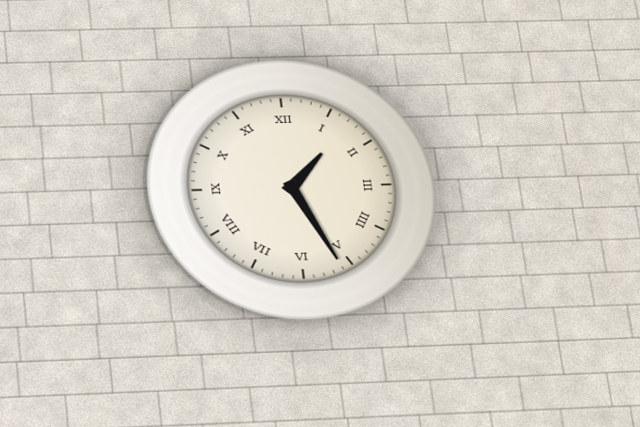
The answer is 1:26
